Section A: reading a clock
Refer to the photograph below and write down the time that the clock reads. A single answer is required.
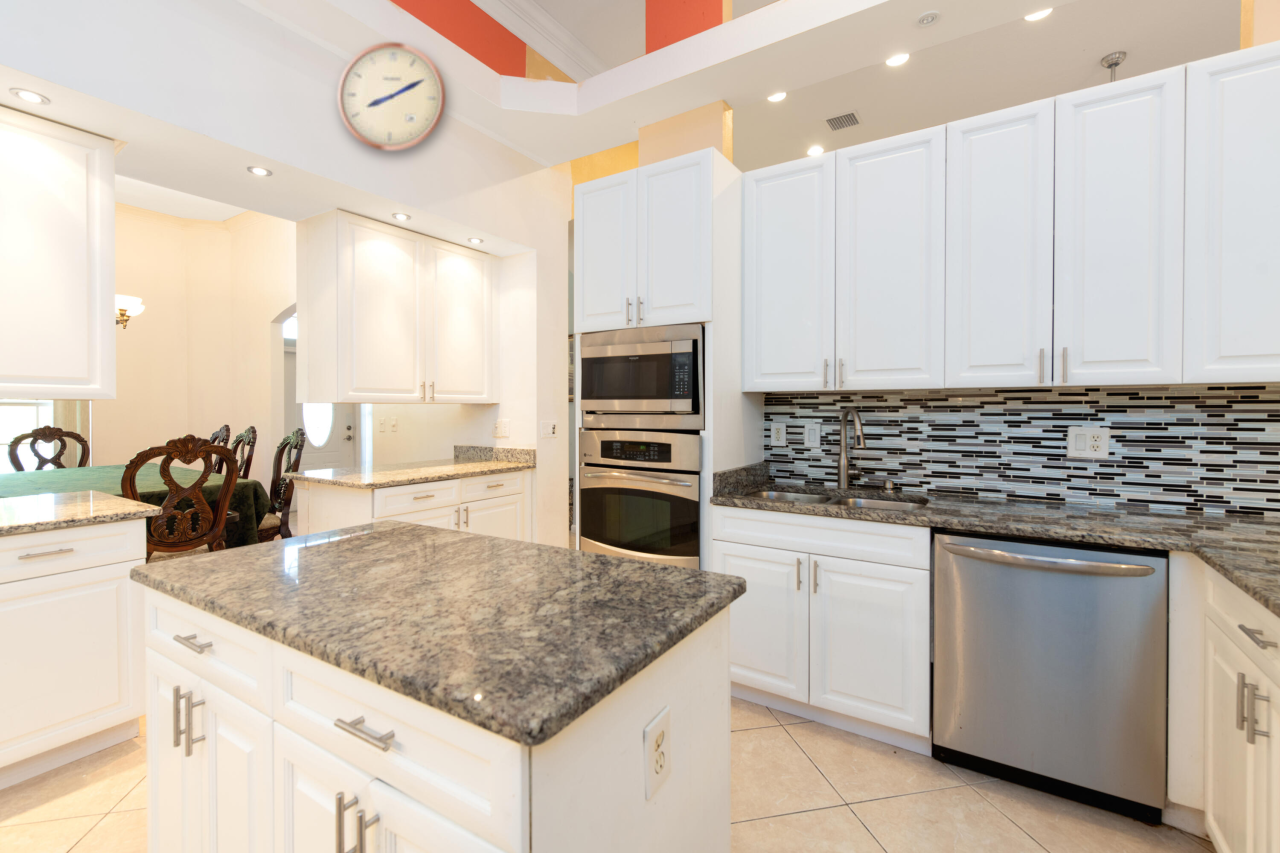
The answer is 8:10
